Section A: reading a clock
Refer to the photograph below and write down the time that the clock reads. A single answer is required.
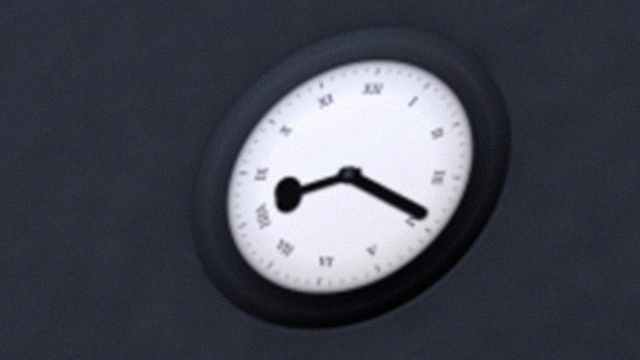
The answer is 8:19
